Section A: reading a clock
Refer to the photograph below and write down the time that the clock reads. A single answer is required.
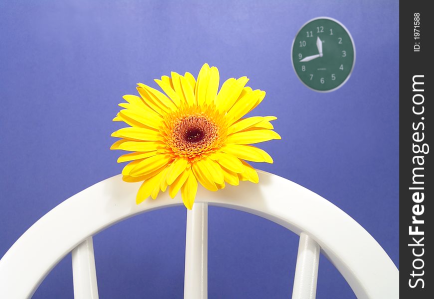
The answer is 11:43
